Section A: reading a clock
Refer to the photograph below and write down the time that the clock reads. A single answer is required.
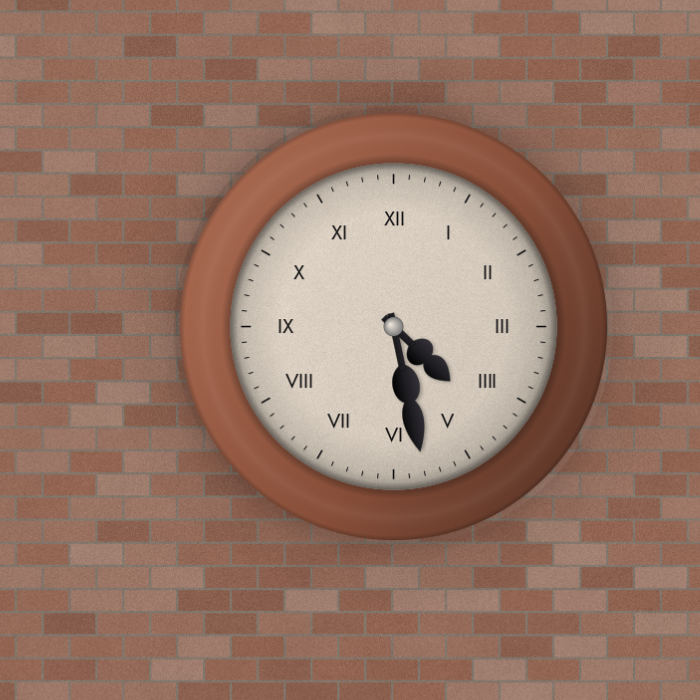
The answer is 4:28
